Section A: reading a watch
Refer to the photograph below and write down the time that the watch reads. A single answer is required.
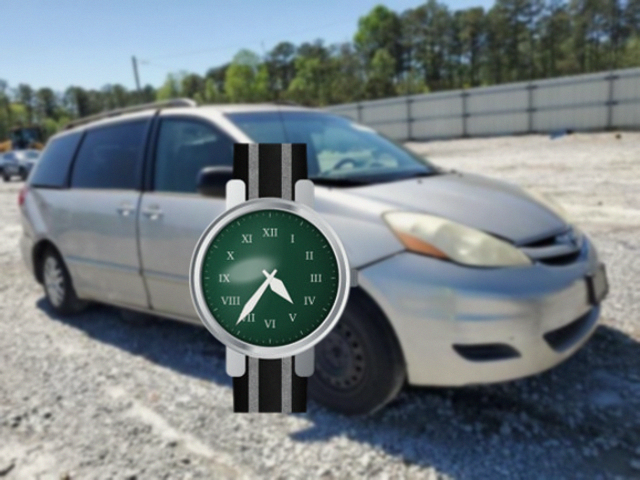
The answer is 4:36
